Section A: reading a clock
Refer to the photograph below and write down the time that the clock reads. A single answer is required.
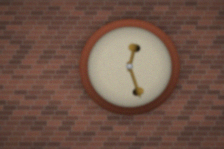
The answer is 12:27
